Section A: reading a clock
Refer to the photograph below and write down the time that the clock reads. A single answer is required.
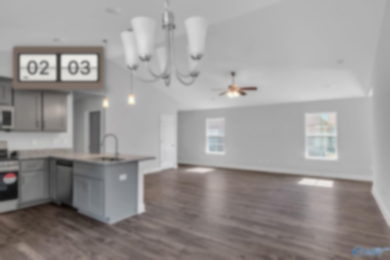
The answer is 2:03
